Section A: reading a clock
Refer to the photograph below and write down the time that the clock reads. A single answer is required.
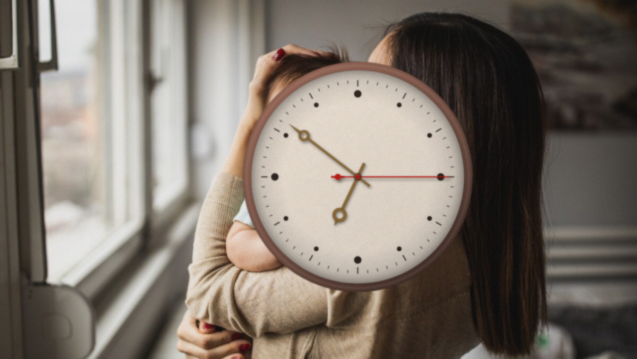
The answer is 6:51:15
